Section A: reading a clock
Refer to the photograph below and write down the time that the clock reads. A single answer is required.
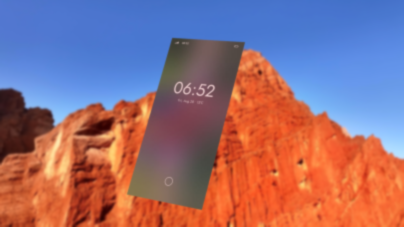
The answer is 6:52
